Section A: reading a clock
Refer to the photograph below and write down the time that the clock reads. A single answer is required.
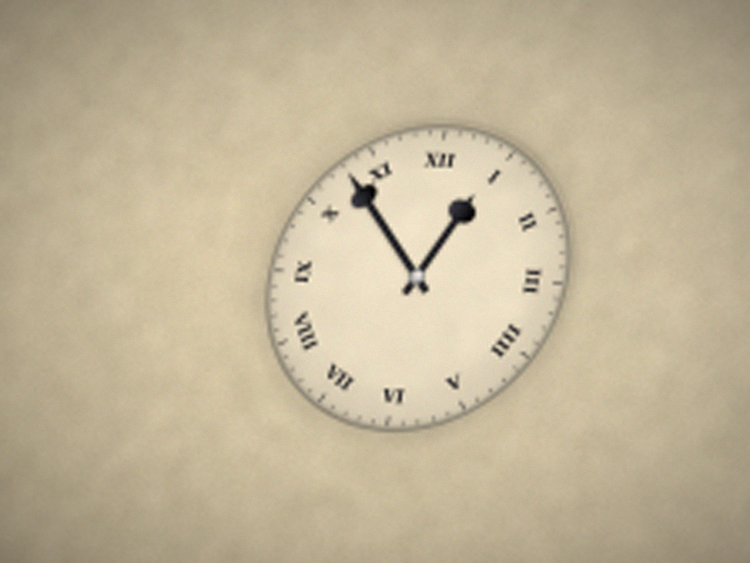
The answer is 12:53
